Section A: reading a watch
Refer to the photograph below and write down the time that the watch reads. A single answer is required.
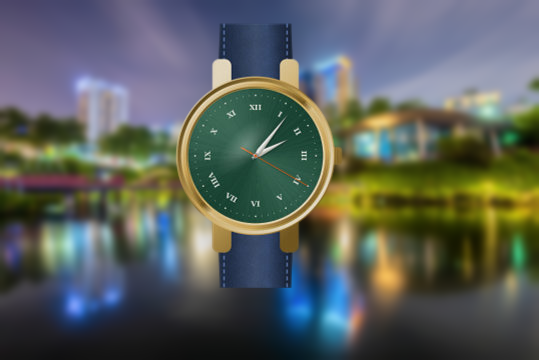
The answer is 2:06:20
